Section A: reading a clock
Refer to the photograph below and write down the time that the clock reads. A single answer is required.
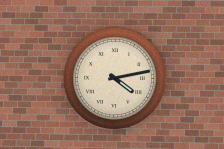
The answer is 4:13
